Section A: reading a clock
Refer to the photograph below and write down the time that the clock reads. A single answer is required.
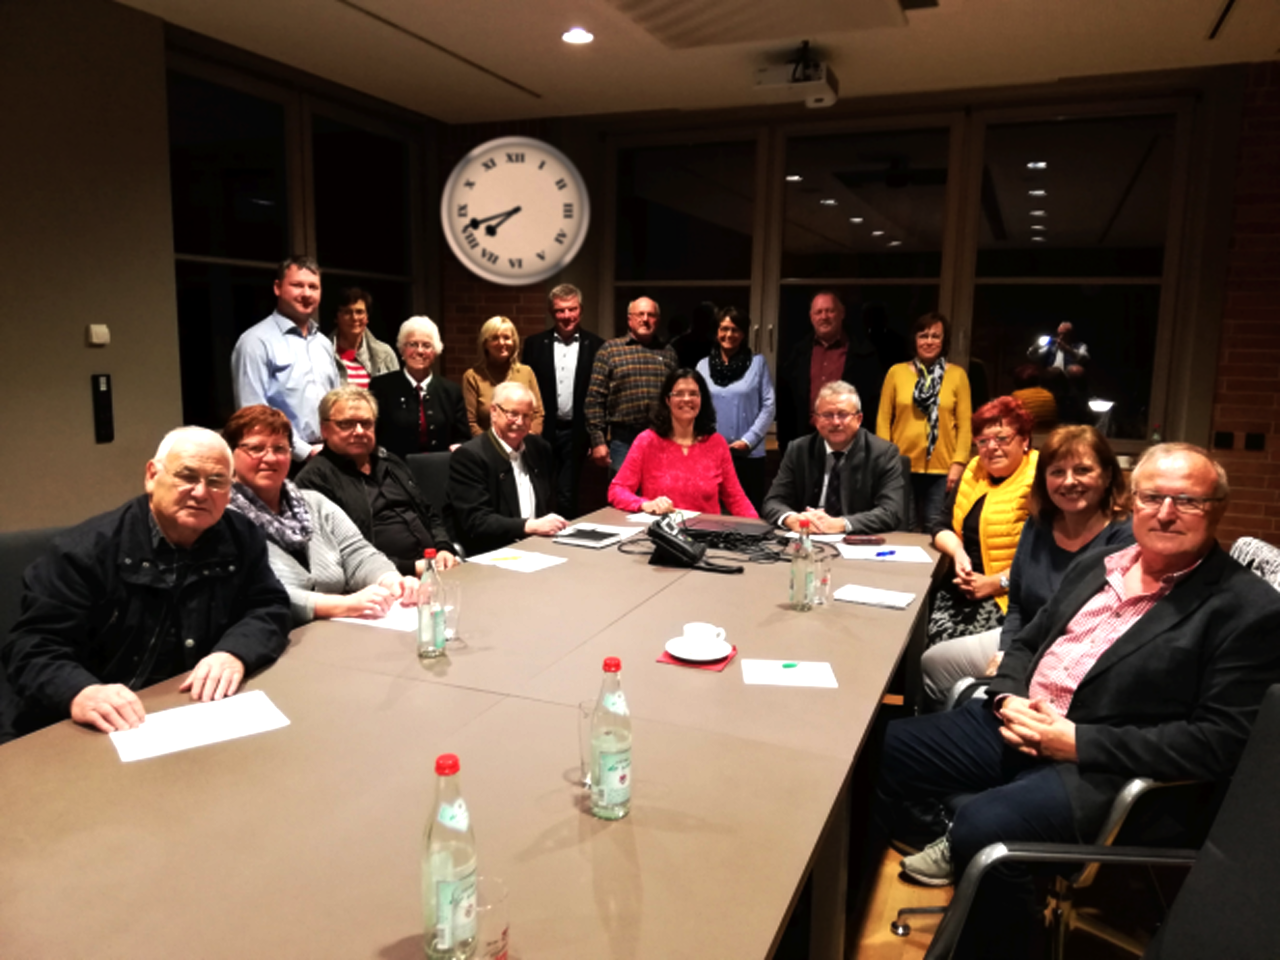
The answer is 7:42
